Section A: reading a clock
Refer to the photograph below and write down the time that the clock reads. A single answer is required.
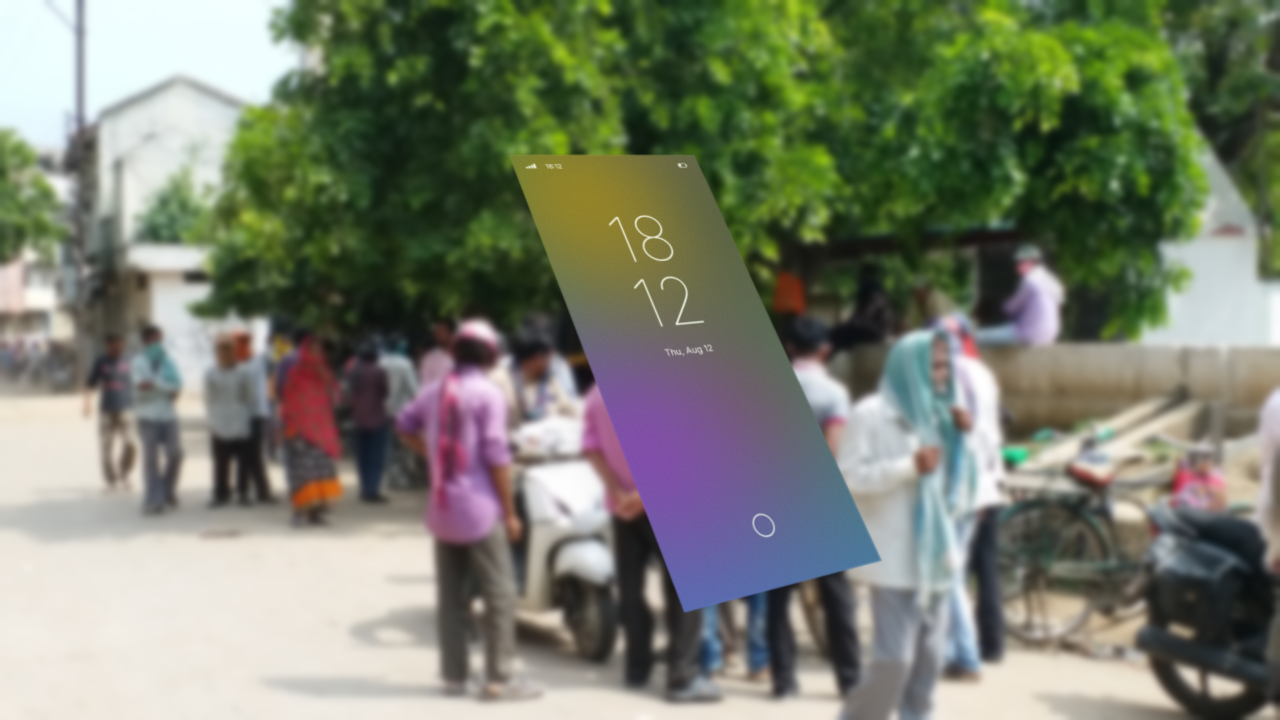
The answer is 18:12
